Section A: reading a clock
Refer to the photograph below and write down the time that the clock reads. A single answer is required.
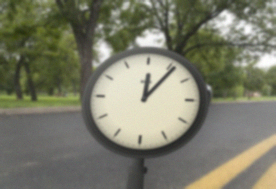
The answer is 12:06
